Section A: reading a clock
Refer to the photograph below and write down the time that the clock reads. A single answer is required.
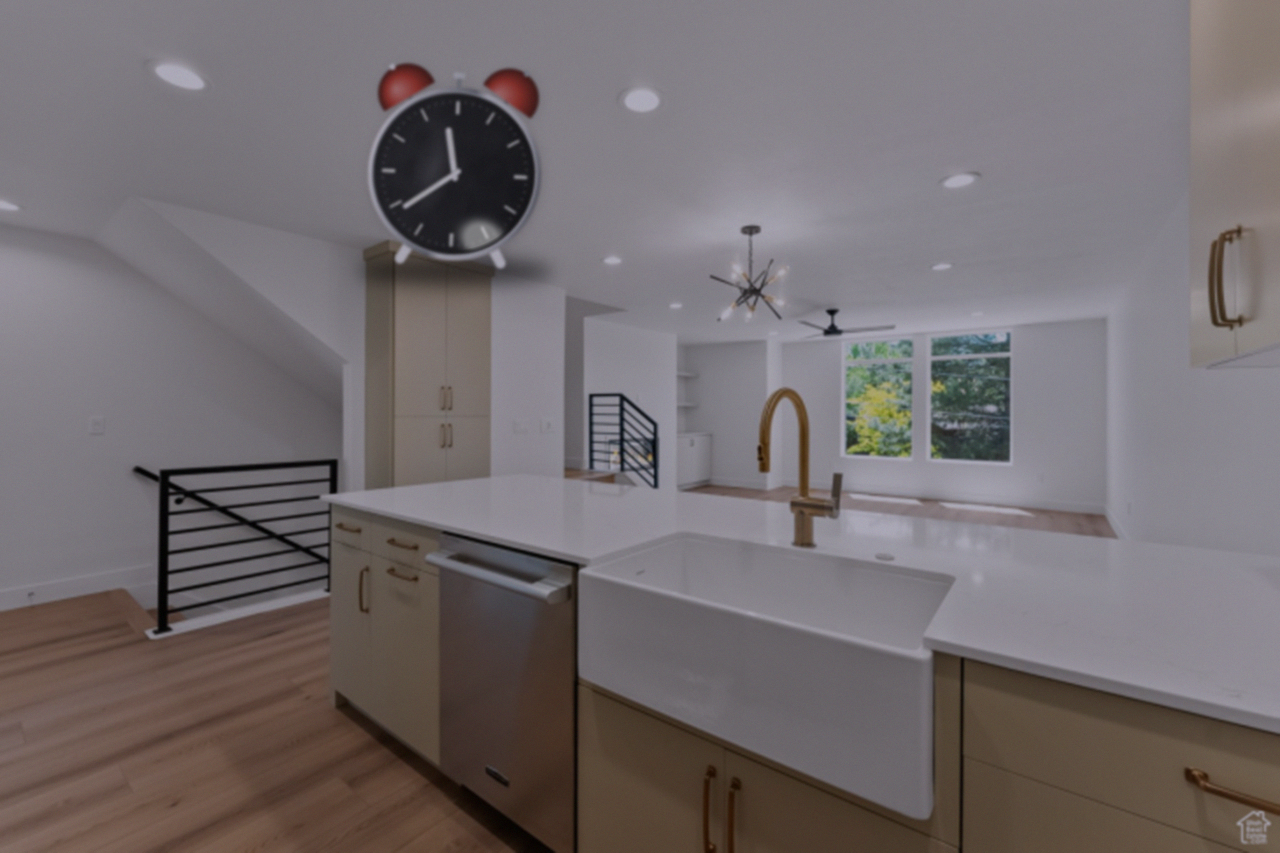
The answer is 11:39
